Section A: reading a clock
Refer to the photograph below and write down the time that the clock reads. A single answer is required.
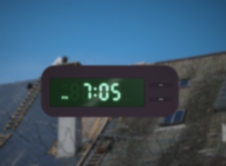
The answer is 7:05
